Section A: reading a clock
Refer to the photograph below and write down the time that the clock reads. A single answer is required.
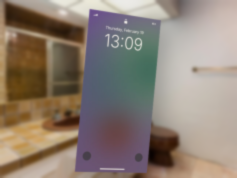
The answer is 13:09
